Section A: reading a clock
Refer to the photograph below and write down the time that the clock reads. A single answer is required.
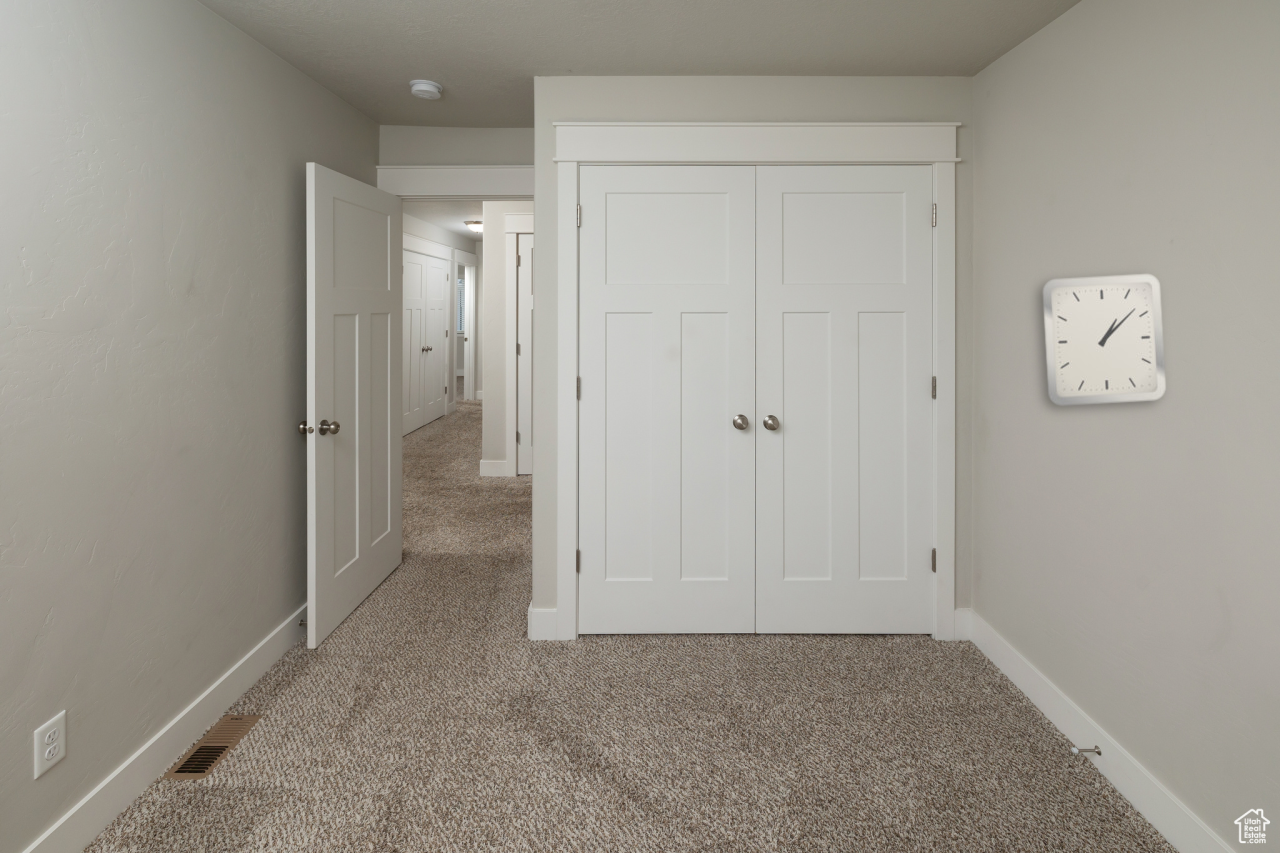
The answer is 1:08
